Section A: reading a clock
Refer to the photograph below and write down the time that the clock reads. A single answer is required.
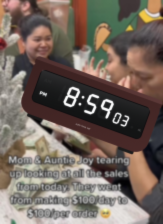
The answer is 8:59:03
